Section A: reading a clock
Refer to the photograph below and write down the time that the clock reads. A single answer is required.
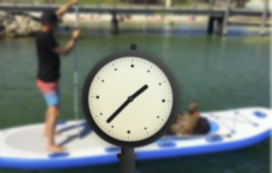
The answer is 1:37
